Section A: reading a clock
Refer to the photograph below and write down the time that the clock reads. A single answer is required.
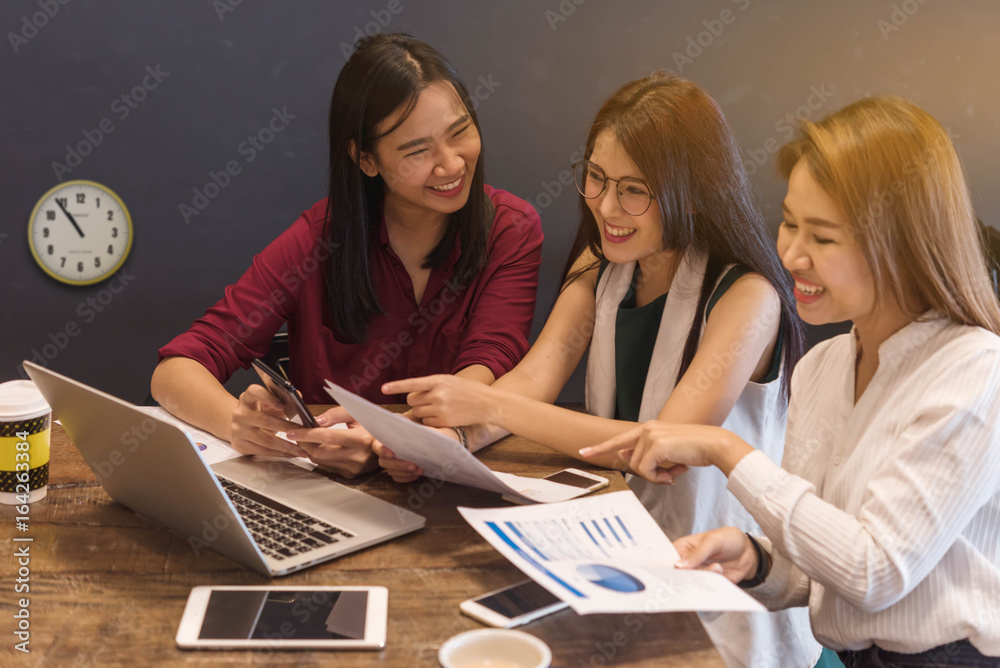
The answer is 10:54
